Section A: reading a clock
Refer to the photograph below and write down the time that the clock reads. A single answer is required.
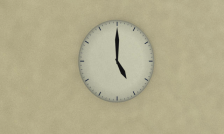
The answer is 5:00
